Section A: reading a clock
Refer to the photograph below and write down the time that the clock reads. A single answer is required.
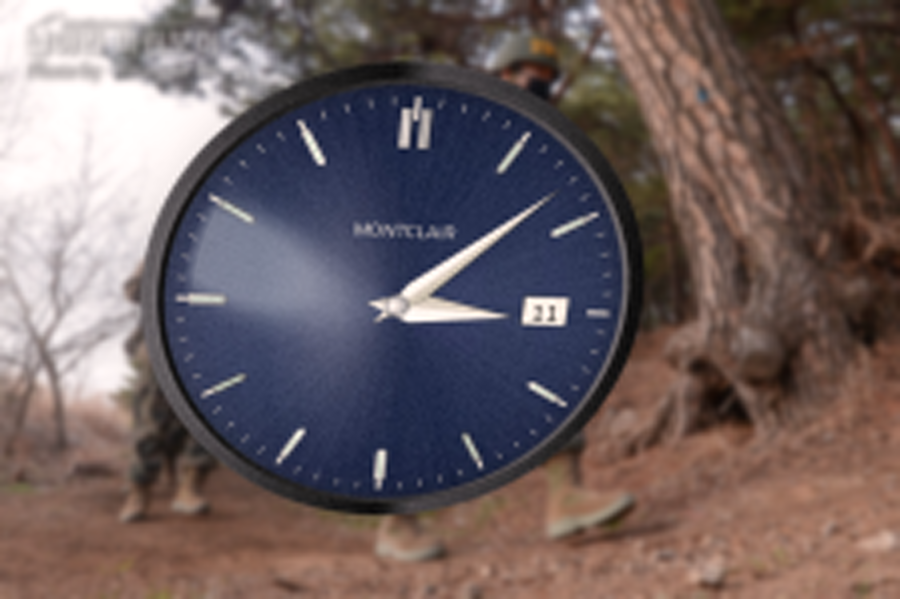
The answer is 3:08
